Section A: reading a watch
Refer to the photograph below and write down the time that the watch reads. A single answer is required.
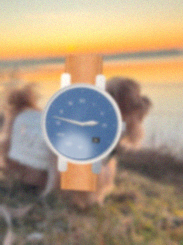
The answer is 2:47
